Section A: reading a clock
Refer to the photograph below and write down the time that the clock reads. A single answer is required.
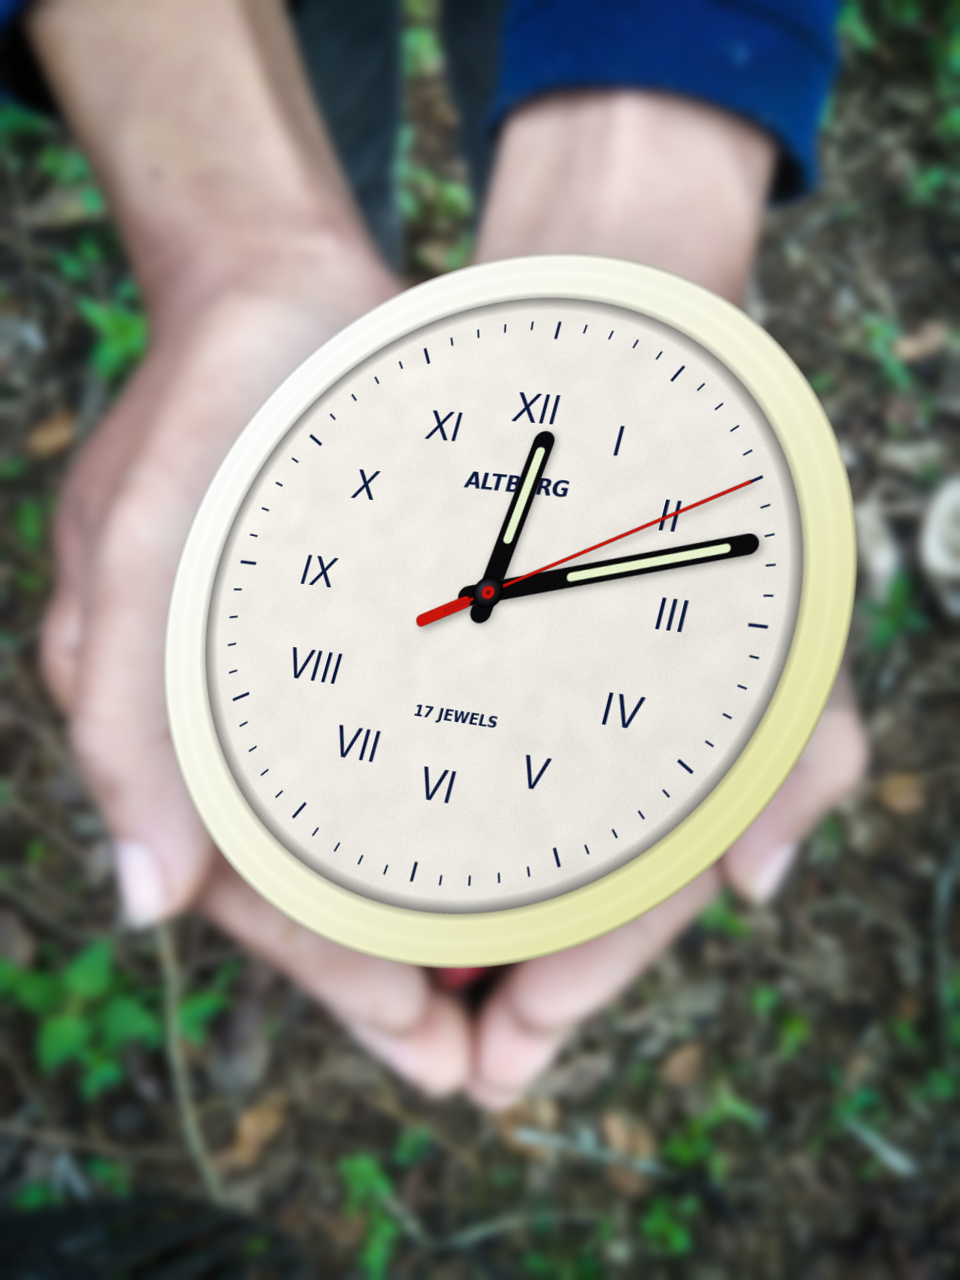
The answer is 12:12:10
